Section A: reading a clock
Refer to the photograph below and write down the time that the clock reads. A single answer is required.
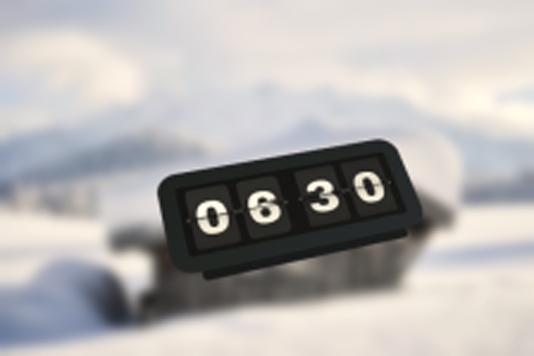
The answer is 6:30
